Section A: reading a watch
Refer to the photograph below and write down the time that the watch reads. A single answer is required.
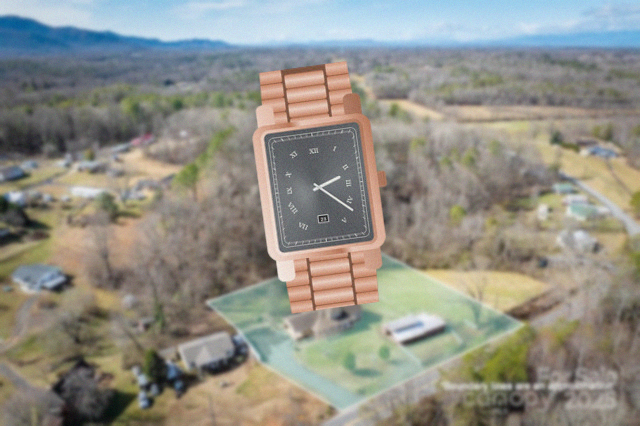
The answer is 2:22
